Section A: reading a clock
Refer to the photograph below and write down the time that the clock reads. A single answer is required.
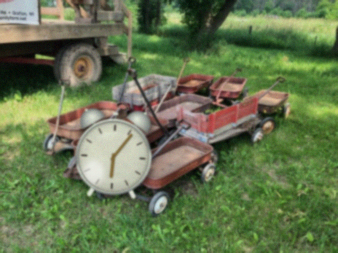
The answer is 6:06
